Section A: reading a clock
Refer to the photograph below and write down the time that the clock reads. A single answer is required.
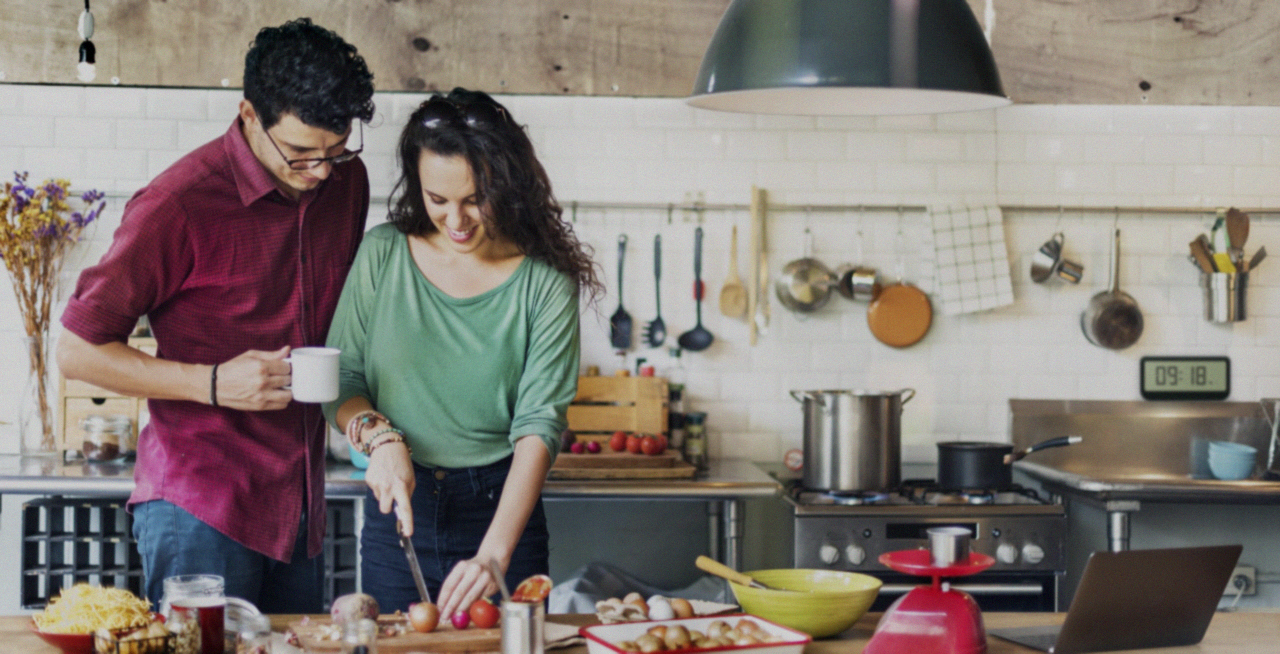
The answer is 9:18
